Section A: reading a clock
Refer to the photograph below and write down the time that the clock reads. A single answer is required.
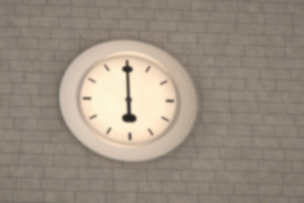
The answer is 6:00
